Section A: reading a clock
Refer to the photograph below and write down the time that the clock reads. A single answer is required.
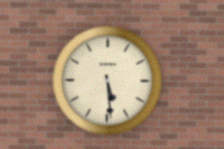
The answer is 5:29
